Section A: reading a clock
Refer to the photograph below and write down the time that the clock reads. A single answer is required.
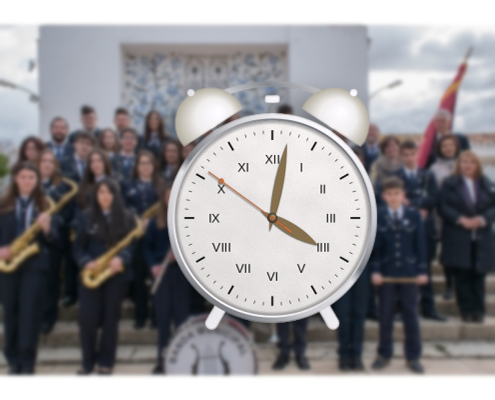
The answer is 4:01:51
